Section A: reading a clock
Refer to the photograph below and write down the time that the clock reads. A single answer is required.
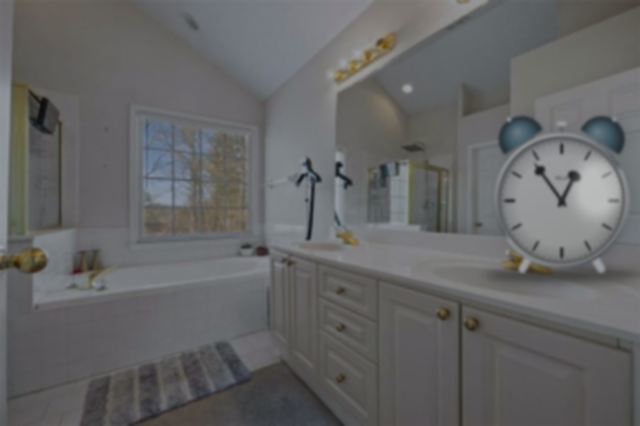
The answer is 12:54
